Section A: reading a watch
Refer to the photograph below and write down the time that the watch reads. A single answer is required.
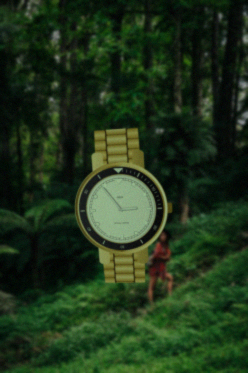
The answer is 2:54
